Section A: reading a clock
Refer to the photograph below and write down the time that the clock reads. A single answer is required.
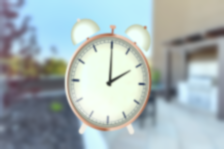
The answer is 2:00
